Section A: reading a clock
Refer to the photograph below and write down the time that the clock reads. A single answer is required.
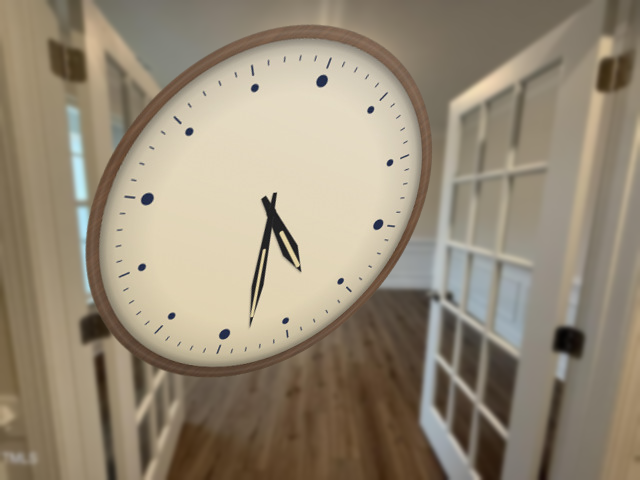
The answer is 4:28
